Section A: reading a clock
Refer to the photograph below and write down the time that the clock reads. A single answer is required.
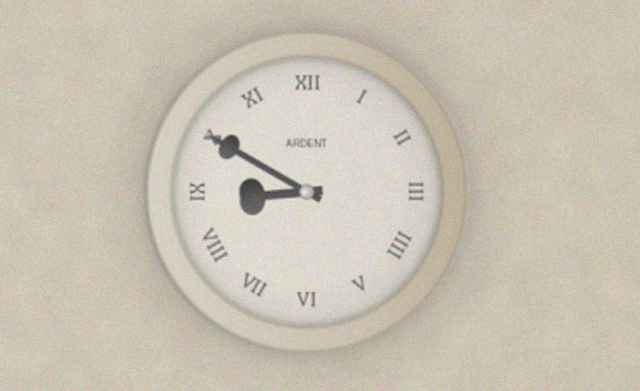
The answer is 8:50
